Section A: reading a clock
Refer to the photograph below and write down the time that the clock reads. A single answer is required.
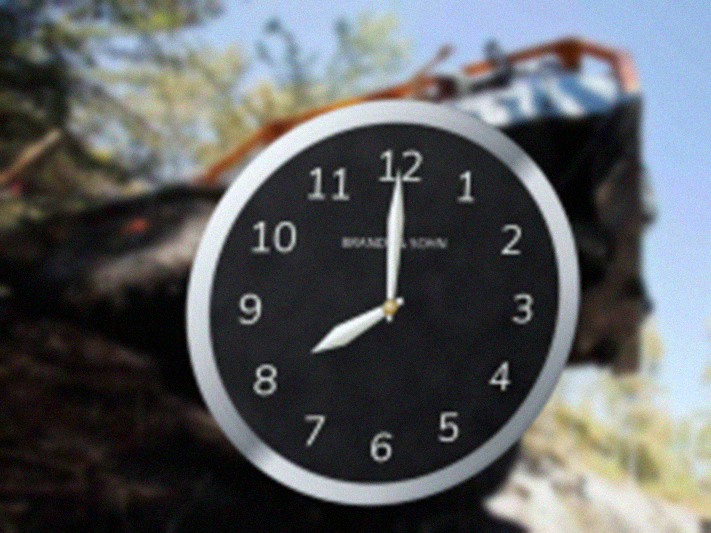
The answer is 8:00
